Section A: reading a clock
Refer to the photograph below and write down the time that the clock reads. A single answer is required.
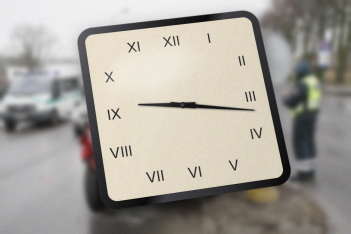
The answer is 9:17
